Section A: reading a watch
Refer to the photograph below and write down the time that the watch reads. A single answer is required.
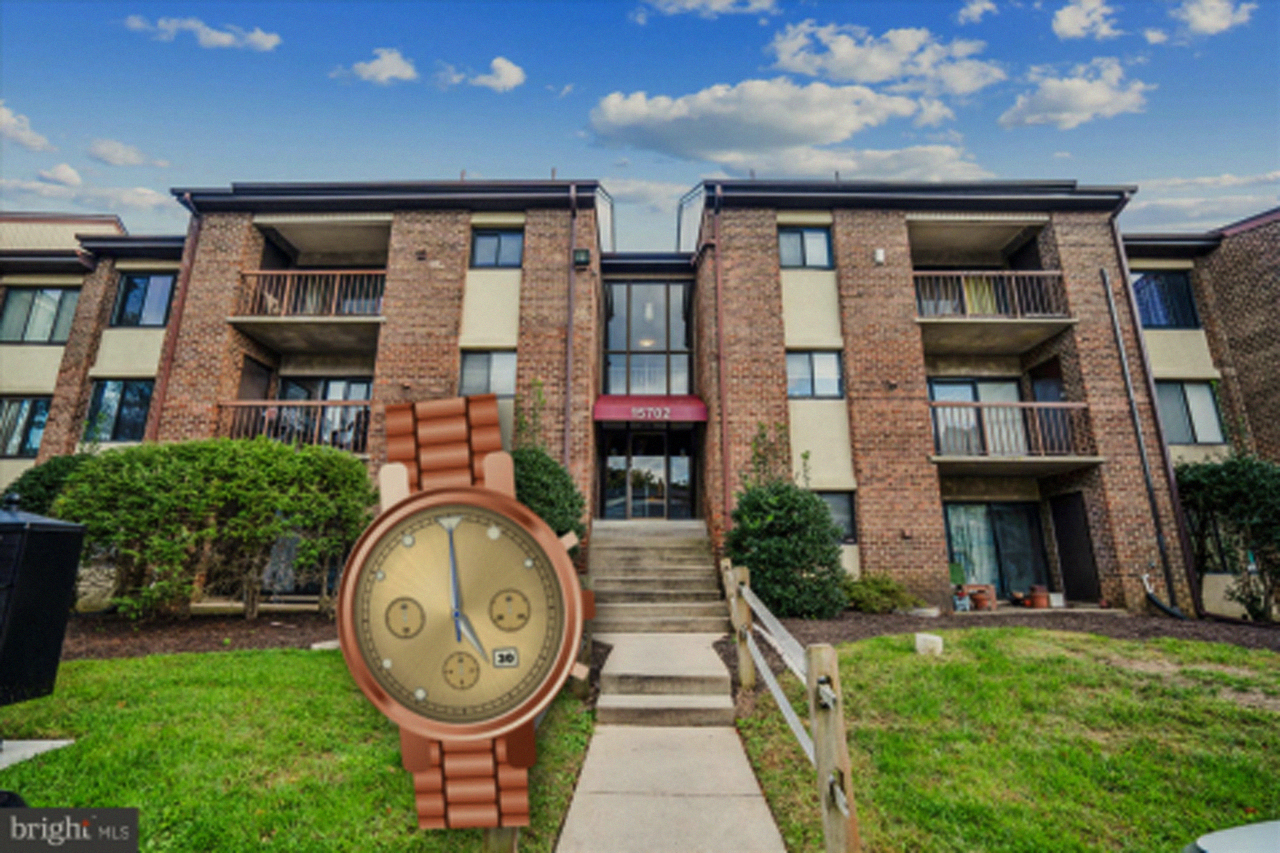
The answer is 5:00
